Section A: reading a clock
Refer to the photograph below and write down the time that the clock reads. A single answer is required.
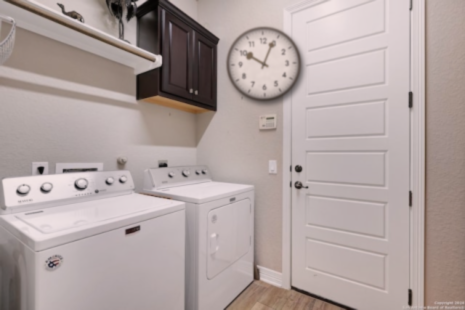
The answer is 10:04
